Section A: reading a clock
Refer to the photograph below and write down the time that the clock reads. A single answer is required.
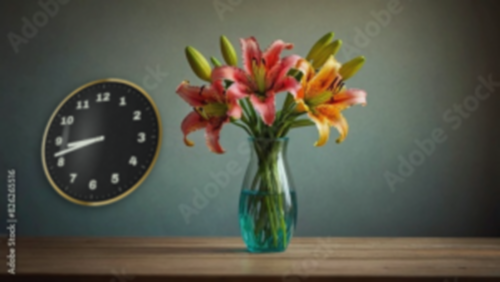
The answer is 8:42
